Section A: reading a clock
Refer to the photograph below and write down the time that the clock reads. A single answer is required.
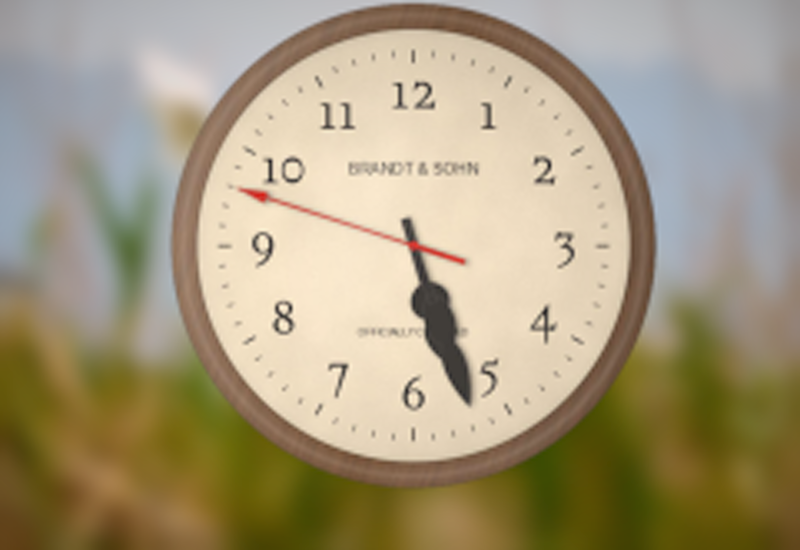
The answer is 5:26:48
